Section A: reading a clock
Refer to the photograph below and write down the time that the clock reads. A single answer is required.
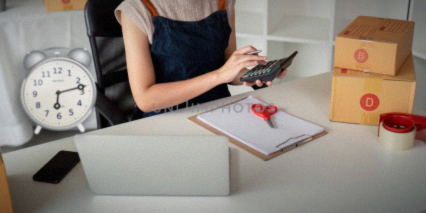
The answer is 6:13
